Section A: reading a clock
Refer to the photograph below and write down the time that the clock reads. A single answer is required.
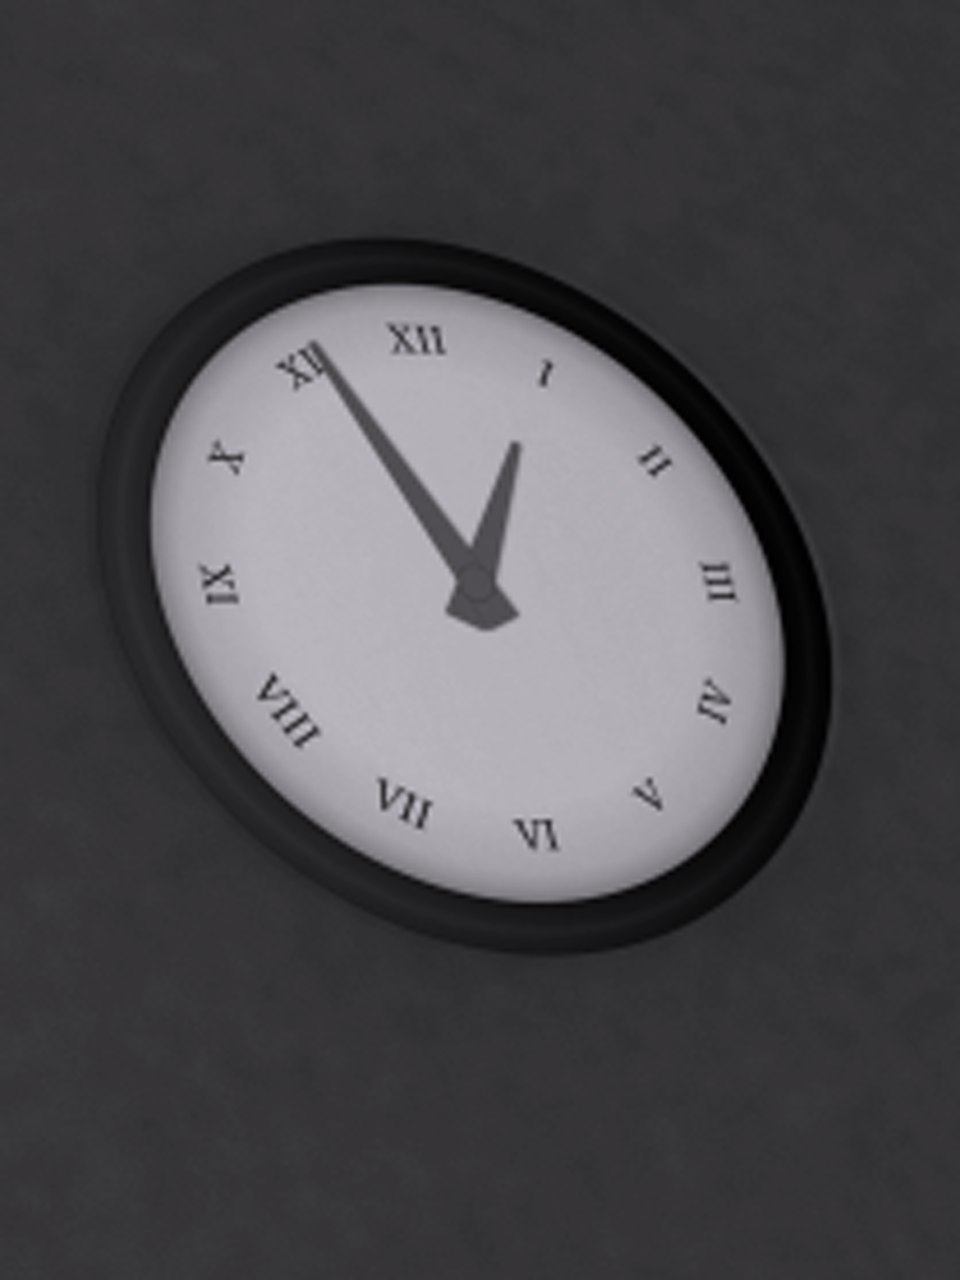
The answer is 12:56
